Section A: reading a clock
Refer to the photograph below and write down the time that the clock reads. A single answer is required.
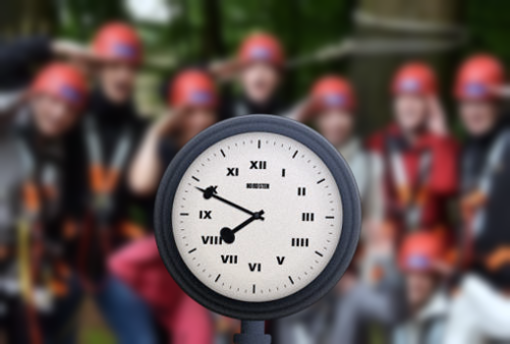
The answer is 7:49
